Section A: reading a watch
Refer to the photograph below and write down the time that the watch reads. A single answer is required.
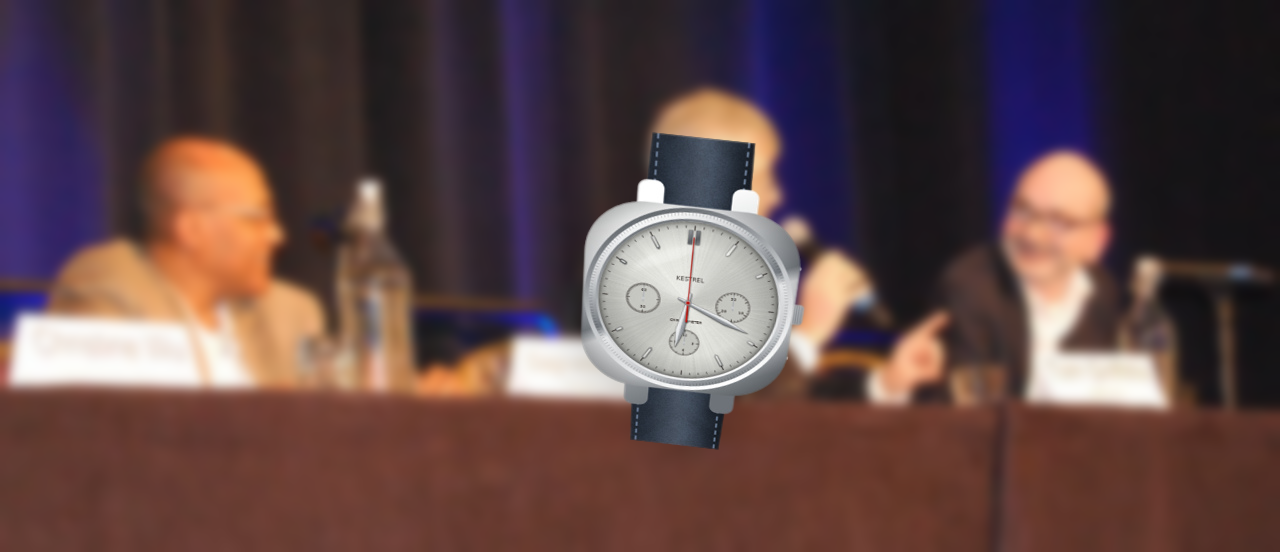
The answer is 6:19
